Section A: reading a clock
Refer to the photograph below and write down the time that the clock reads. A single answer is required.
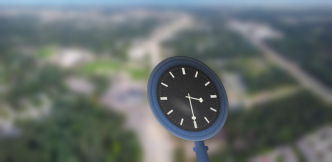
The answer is 3:30
